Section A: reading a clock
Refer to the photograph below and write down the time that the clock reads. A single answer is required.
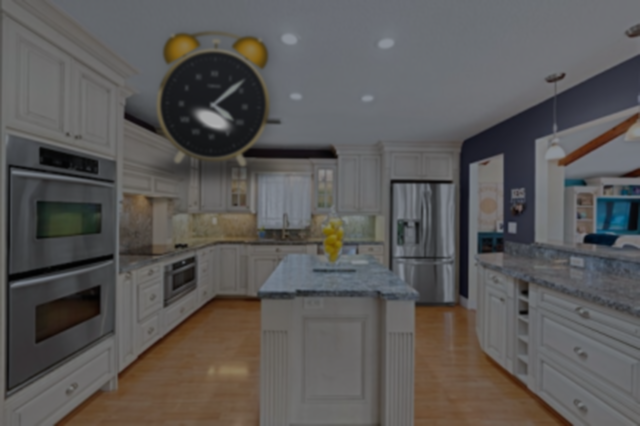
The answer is 4:08
